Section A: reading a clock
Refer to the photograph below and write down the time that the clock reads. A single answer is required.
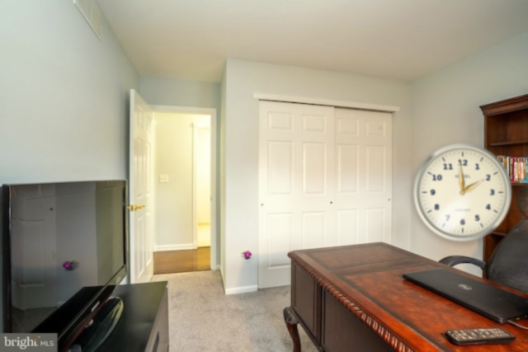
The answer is 1:59
